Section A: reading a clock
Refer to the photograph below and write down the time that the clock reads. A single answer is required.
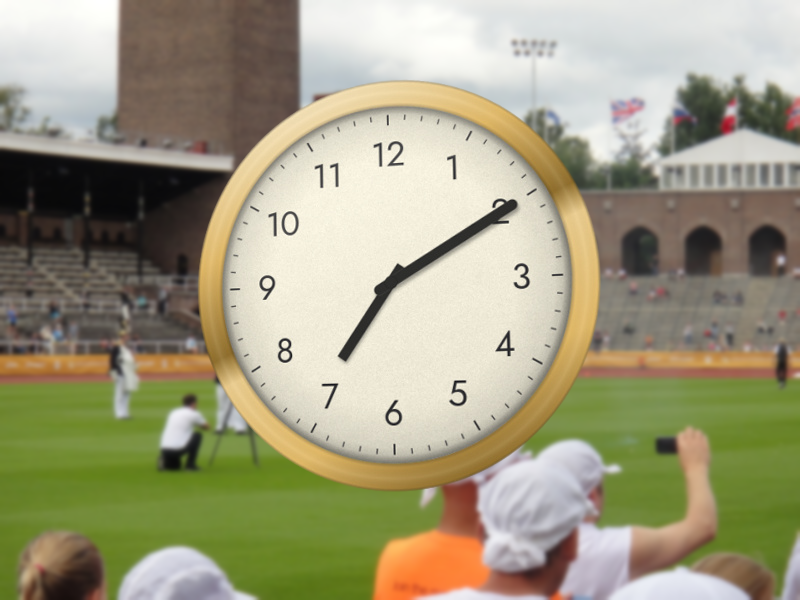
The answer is 7:10
